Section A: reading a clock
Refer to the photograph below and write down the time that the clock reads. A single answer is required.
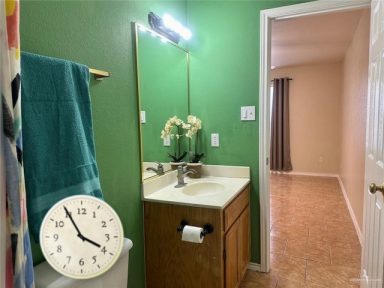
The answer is 3:55
